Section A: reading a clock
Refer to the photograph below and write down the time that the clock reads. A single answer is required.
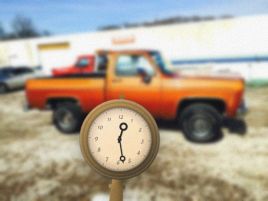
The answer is 12:28
